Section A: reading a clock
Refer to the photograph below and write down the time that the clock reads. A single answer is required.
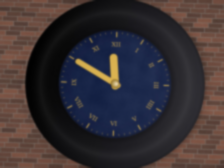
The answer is 11:50
